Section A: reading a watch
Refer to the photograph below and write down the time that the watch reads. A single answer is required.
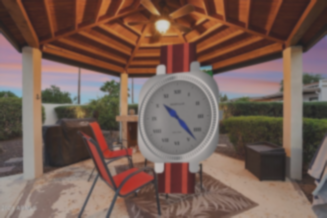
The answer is 10:23
